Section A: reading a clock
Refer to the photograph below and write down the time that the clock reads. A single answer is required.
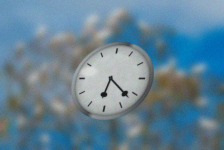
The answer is 6:22
